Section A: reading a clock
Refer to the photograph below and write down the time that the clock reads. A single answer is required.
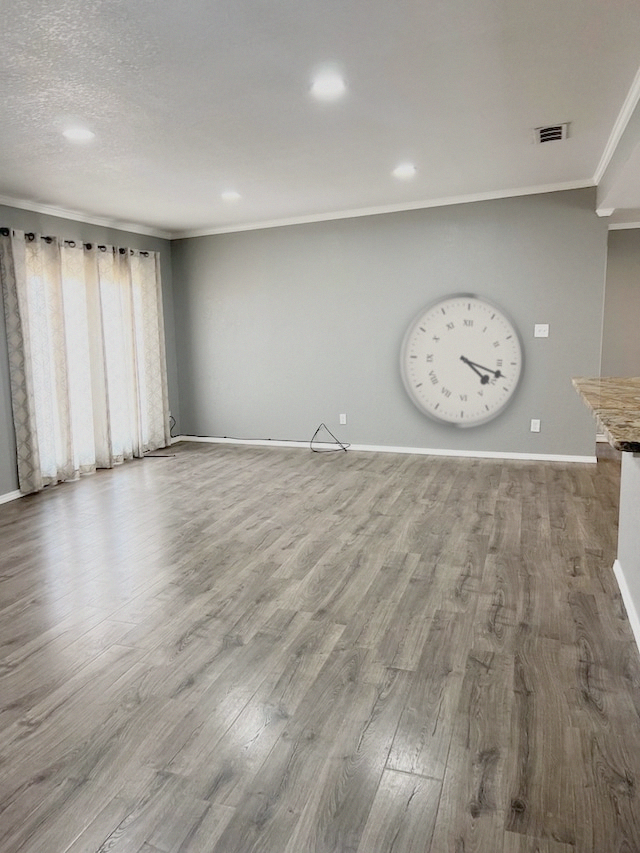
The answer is 4:18
